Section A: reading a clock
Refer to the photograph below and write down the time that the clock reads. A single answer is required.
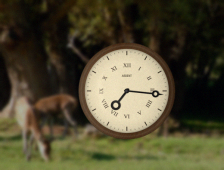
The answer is 7:16
